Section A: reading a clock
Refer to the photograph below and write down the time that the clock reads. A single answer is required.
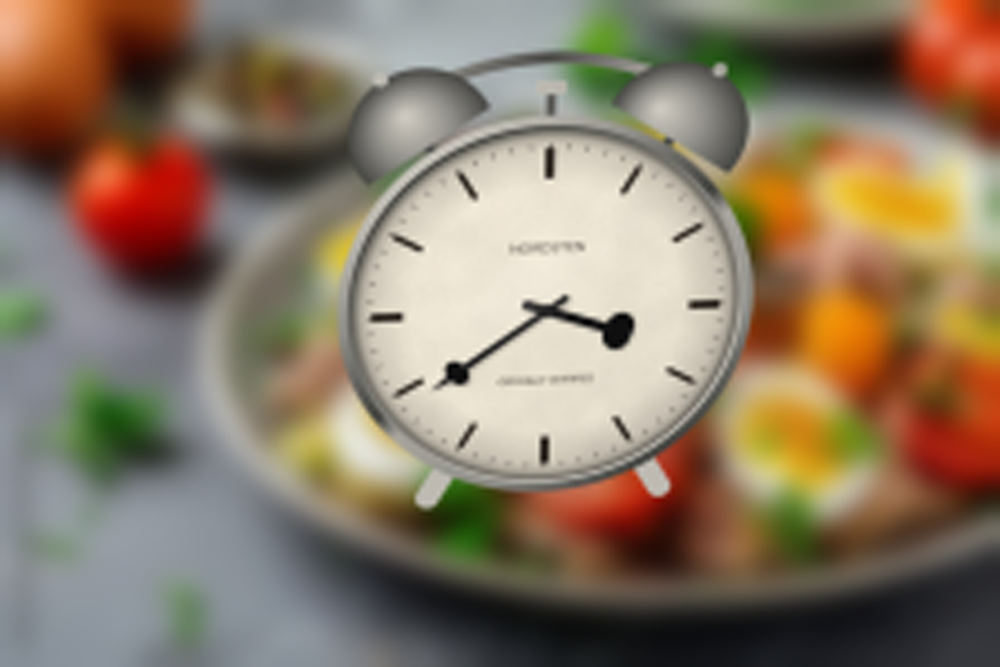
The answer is 3:39
